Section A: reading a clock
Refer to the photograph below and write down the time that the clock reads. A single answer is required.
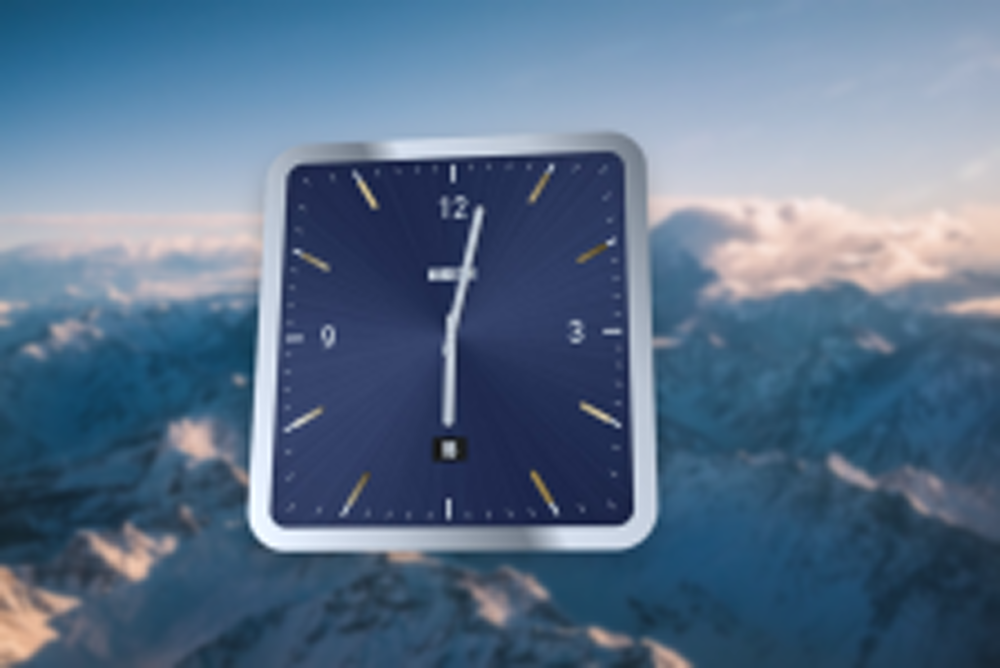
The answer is 6:02
